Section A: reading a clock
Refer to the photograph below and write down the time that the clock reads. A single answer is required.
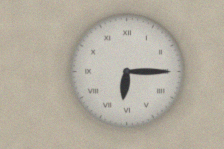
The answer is 6:15
